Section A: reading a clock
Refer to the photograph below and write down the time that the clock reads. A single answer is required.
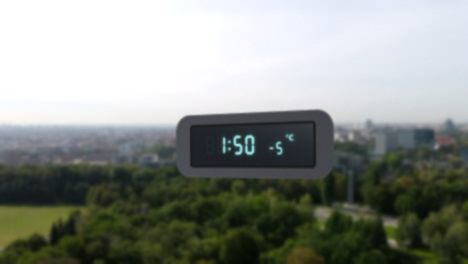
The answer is 1:50
